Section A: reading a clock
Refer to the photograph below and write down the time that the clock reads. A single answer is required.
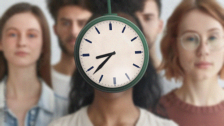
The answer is 8:38
